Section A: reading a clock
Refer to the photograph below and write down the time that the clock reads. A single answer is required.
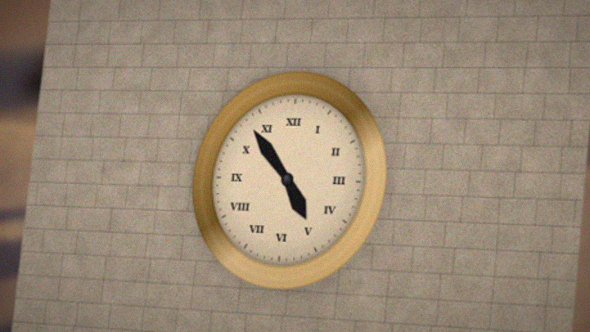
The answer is 4:53
